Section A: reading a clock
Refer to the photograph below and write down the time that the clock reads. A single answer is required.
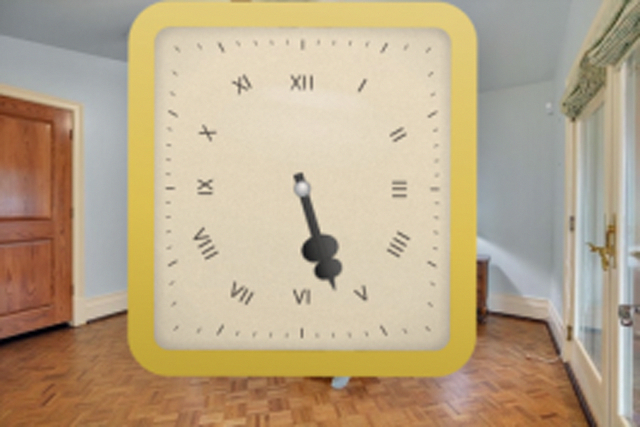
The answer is 5:27
